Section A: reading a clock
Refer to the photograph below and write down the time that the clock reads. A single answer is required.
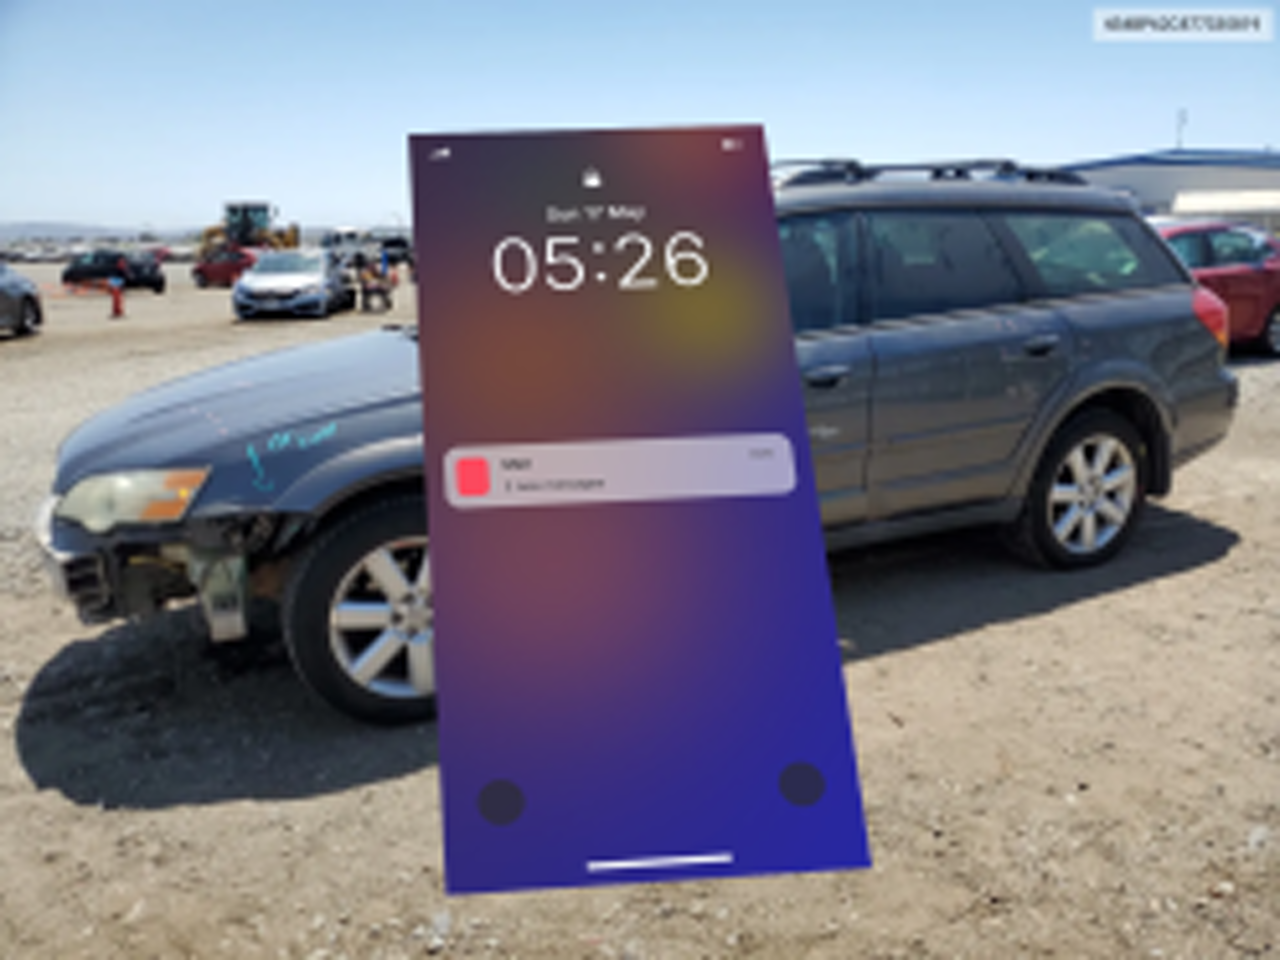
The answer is 5:26
